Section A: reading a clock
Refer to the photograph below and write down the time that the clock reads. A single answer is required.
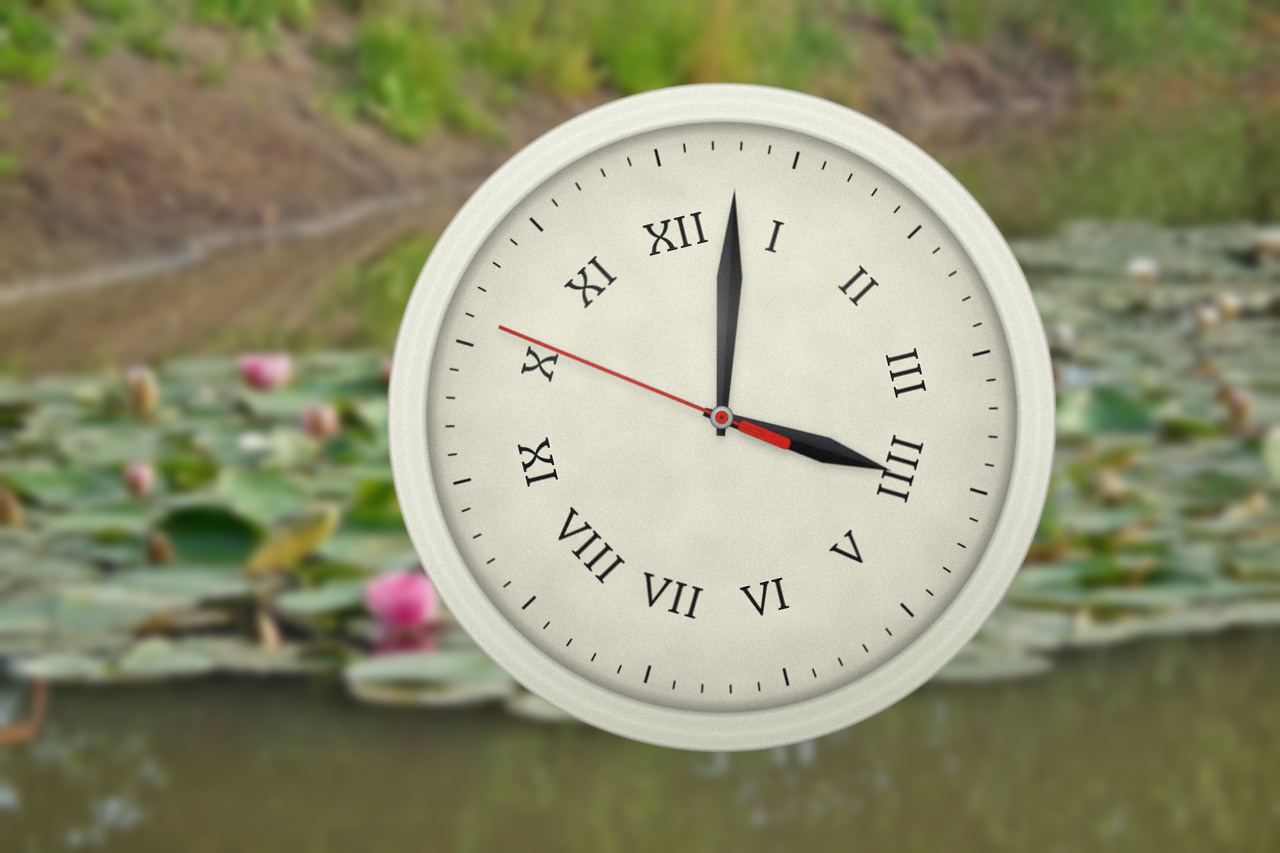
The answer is 4:02:51
